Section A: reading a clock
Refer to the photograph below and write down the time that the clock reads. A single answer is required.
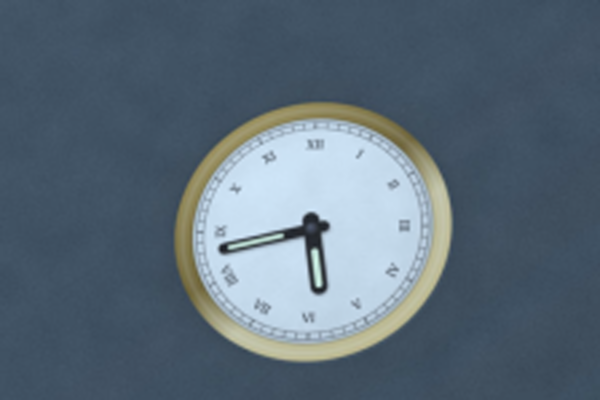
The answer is 5:43
